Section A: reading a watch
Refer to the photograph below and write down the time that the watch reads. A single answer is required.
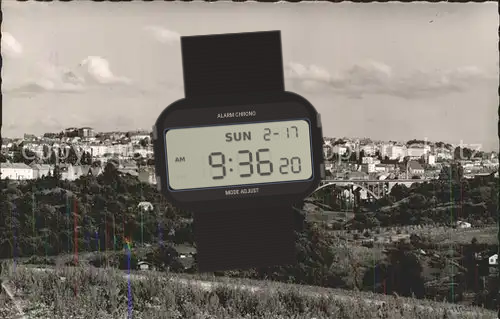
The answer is 9:36:20
